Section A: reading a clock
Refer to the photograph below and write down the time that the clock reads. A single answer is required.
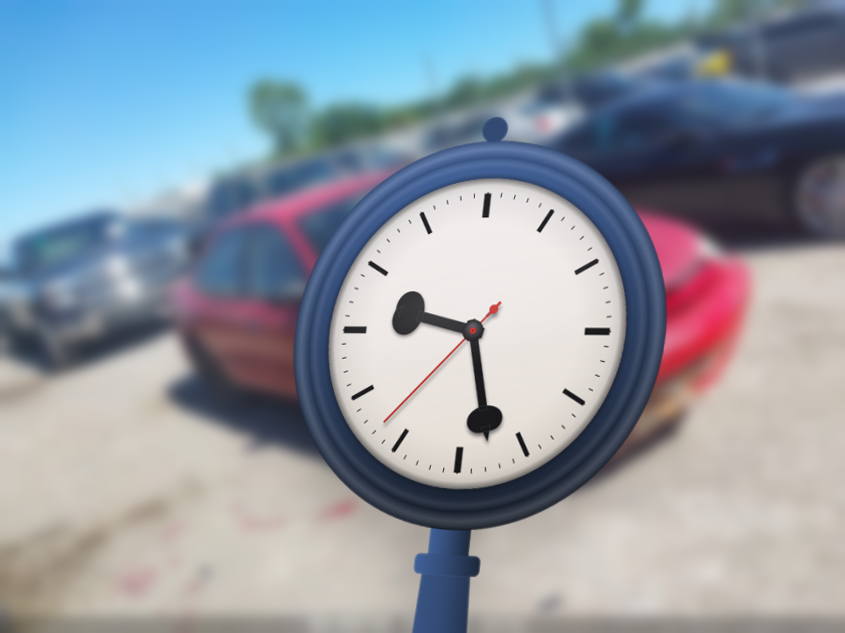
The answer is 9:27:37
